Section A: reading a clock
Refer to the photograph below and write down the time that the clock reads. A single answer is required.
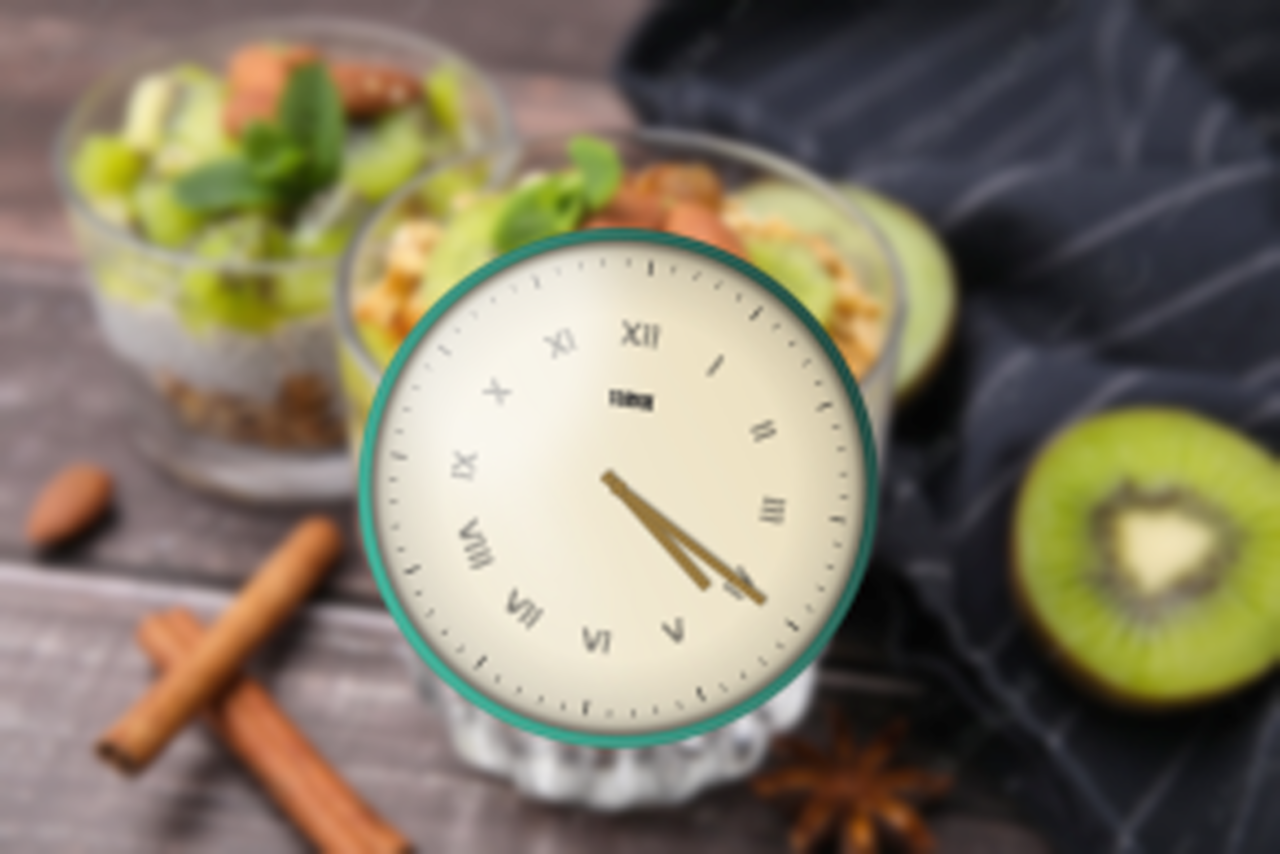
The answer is 4:20
